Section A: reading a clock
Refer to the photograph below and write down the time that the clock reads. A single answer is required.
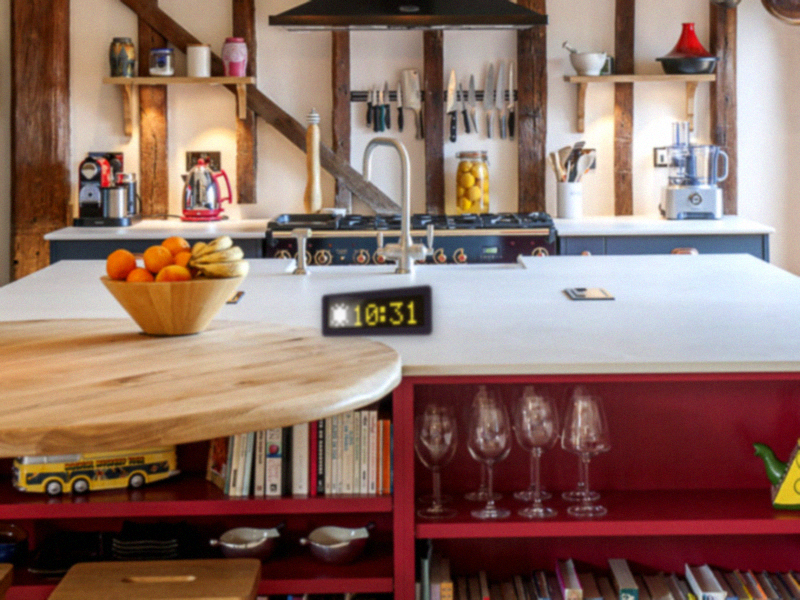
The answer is 10:31
